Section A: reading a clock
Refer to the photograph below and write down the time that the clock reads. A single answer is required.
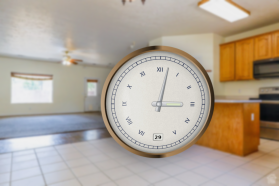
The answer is 3:02
